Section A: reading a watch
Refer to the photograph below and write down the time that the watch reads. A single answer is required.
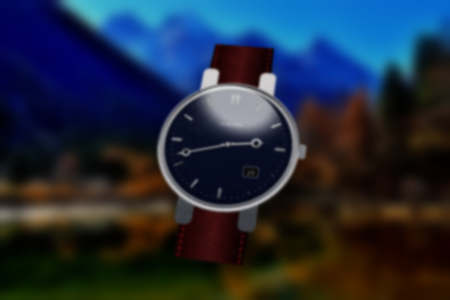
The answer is 2:42
